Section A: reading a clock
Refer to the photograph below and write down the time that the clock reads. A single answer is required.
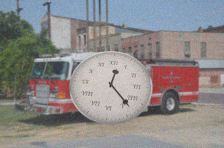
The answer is 12:23
